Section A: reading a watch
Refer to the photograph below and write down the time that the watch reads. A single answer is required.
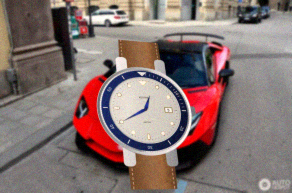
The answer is 12:40
